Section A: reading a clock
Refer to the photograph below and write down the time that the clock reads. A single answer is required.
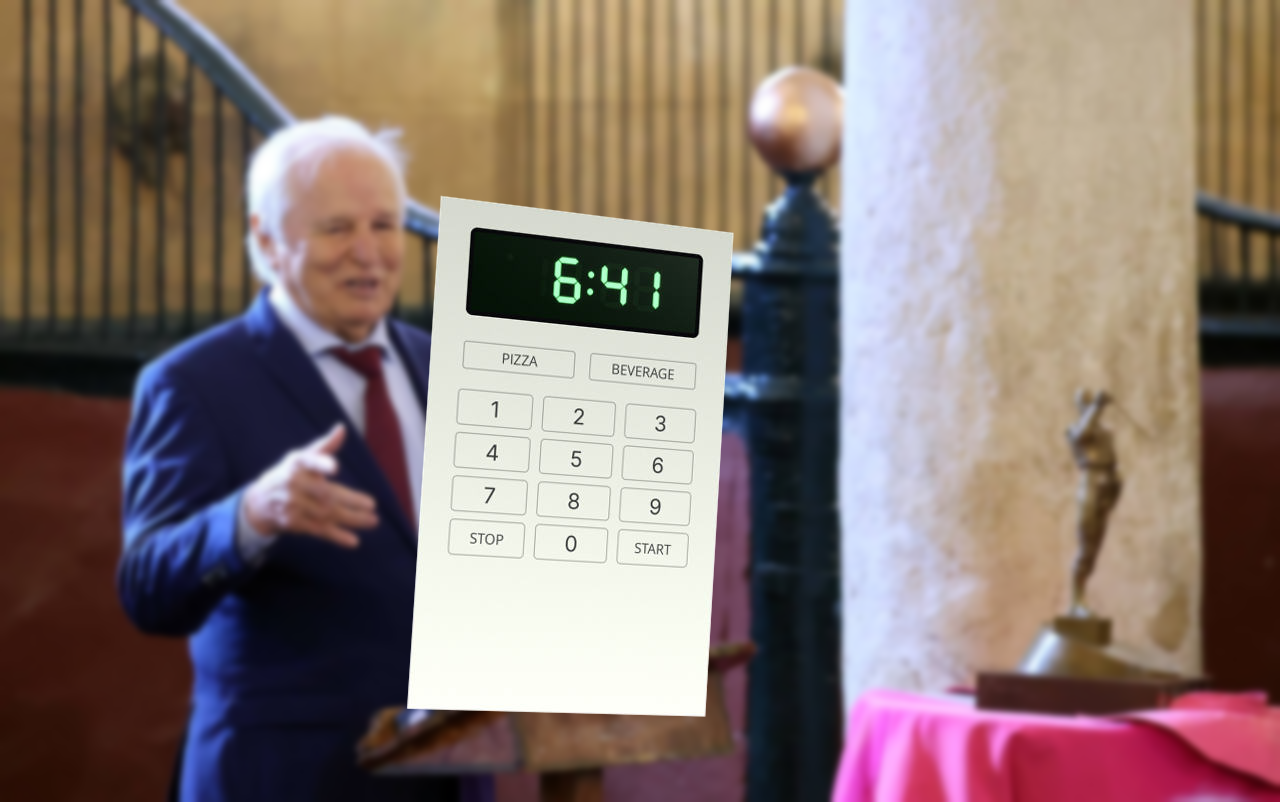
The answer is 6:41
